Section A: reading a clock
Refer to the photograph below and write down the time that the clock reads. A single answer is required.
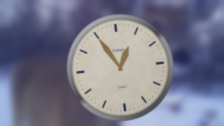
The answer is 12:55
